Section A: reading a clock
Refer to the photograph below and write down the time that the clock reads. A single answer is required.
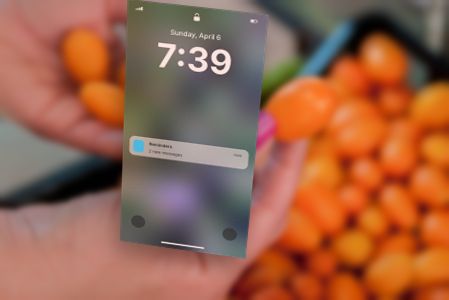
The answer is 7:39
